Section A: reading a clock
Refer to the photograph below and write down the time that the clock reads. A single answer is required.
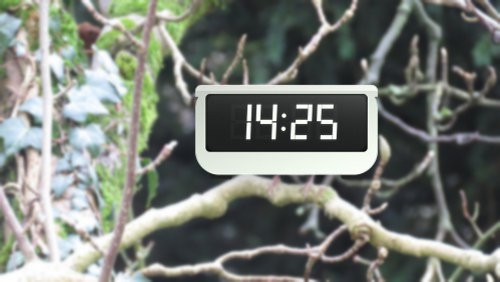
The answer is 14:25
